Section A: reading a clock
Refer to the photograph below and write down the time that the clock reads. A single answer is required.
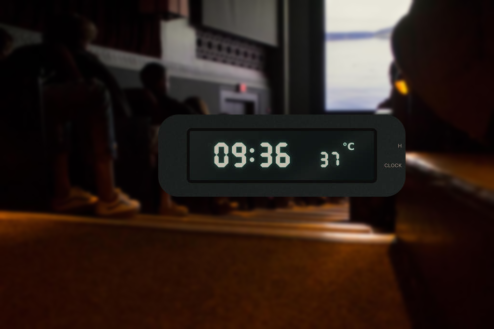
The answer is 9:36
